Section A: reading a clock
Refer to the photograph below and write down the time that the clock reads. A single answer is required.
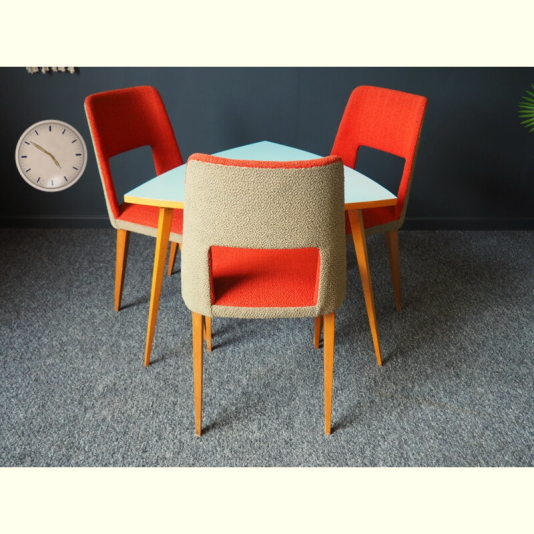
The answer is 4:51
